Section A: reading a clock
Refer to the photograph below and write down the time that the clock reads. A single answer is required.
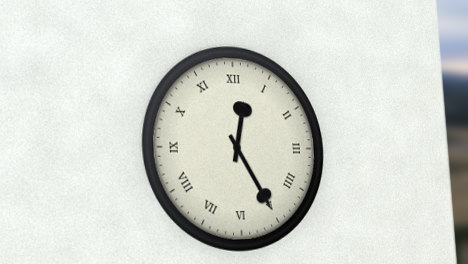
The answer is 12:25
